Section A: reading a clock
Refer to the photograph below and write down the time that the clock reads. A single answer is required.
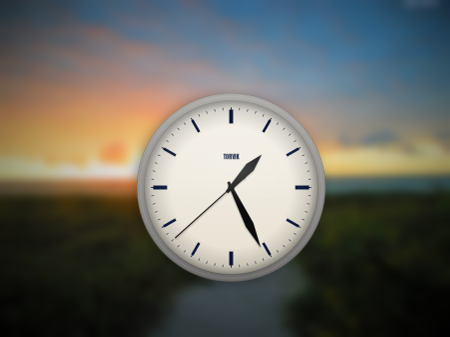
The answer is 1:25:38
